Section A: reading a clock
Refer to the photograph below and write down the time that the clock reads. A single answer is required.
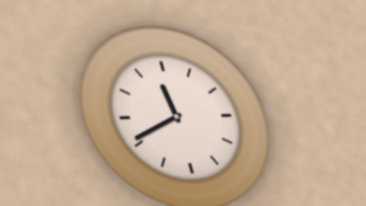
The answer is 11:41
